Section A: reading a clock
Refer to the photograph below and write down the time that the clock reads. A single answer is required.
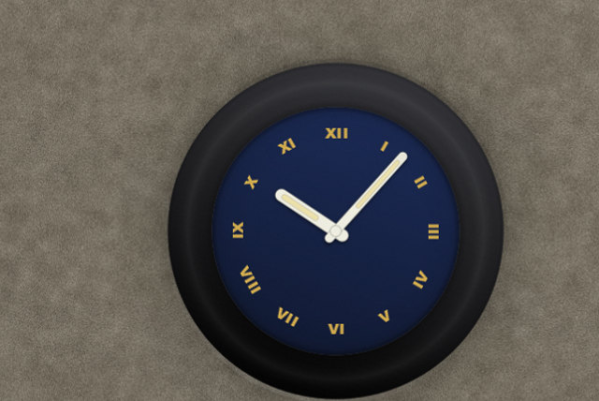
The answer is 10:07
